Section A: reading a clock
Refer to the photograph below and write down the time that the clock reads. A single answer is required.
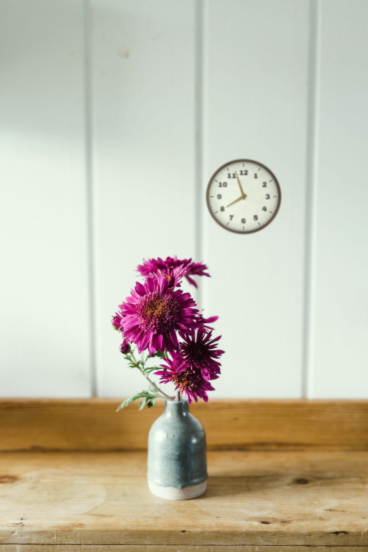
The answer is 7:57
